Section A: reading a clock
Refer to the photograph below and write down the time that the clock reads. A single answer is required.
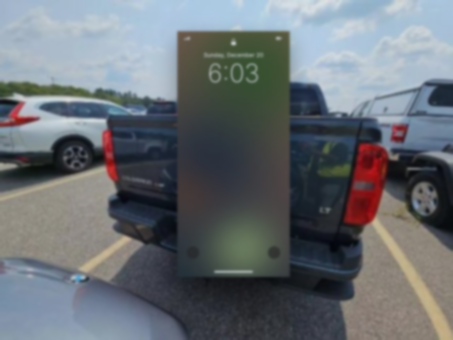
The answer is 6:03
